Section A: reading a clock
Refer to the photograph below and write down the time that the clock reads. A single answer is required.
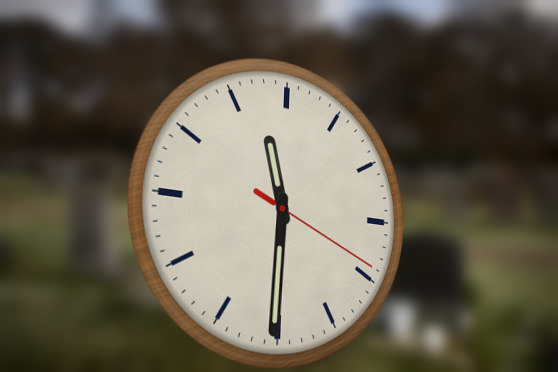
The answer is 11:30:19
